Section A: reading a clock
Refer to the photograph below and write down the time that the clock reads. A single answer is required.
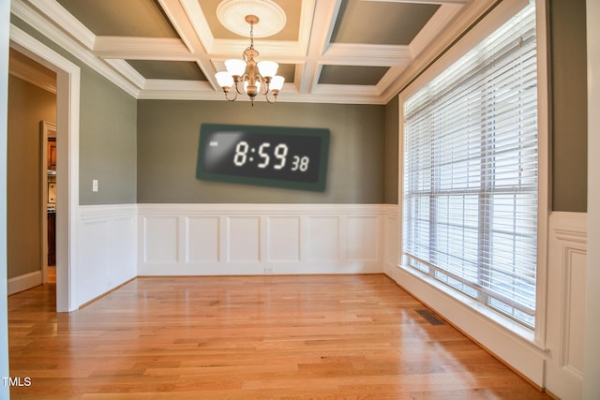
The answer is 8:59:38
